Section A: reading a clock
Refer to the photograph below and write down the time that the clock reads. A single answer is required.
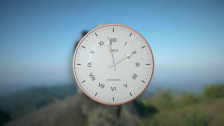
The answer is 1:58
